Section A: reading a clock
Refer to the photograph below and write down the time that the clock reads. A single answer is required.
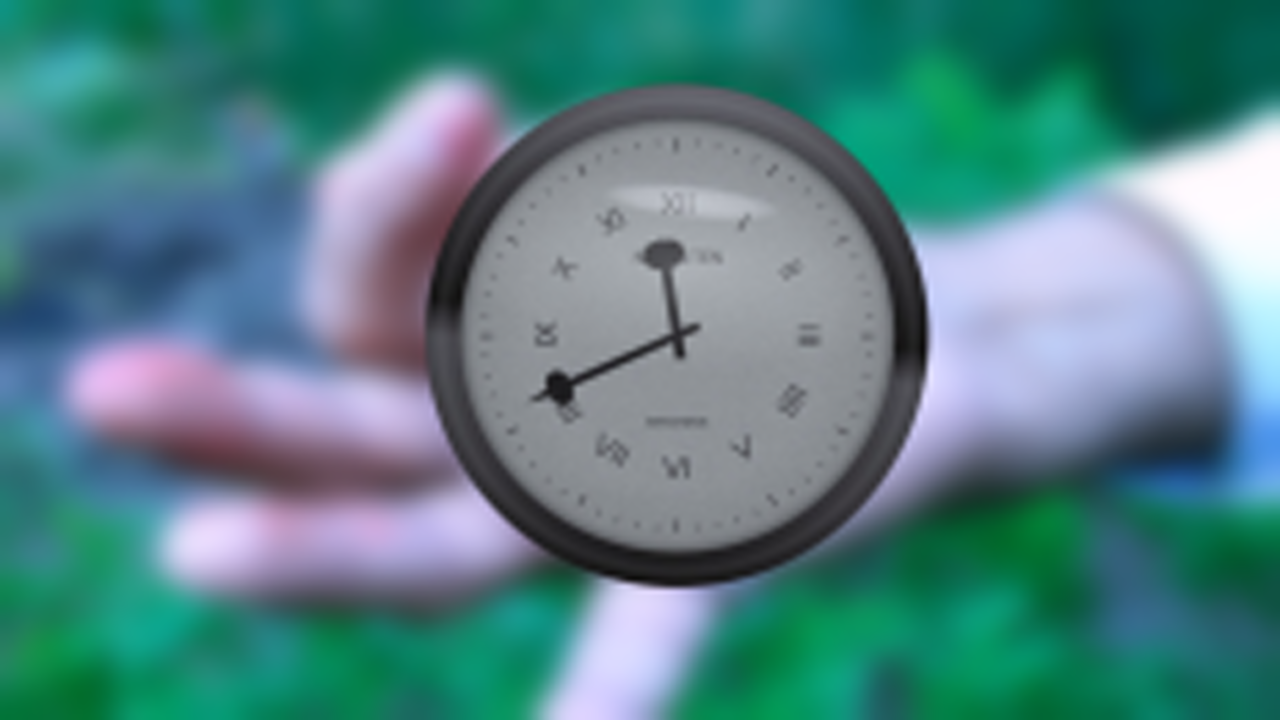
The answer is 11:41
